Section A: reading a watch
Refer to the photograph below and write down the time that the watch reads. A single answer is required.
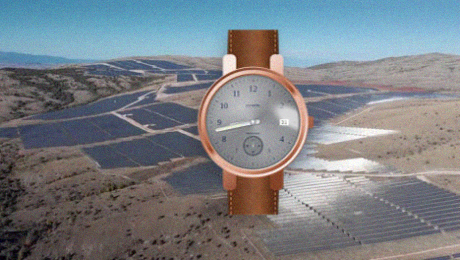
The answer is 8:43
